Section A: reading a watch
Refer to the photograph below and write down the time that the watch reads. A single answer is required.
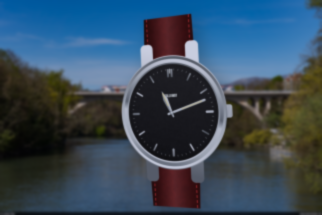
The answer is 11:12
